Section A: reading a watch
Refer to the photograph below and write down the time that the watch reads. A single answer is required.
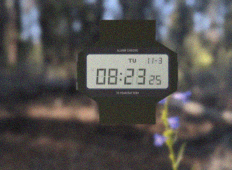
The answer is 8:23:25
